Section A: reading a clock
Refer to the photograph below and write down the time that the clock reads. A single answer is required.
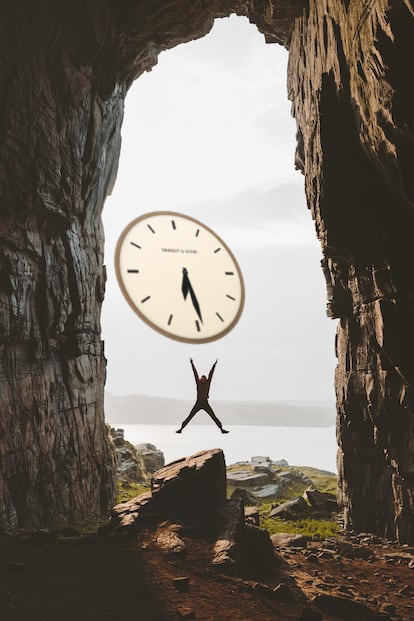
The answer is 6:29
